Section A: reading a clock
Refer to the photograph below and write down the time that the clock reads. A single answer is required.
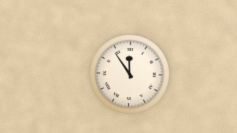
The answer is 11:54
